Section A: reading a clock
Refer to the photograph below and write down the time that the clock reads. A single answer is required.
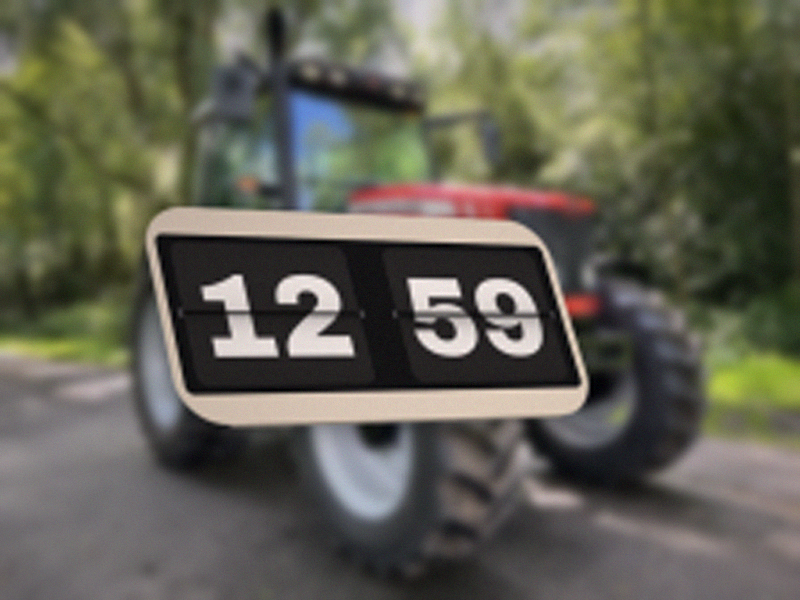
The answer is 12:59
